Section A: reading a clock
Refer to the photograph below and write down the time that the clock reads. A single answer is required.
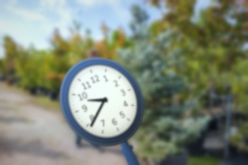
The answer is 9:39
